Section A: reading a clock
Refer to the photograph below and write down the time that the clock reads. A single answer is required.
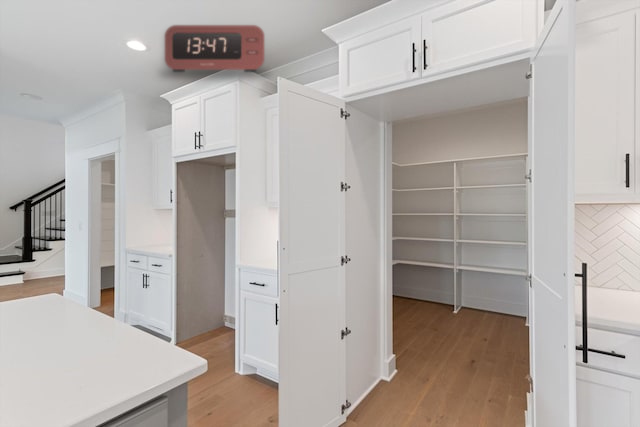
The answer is 13:47
